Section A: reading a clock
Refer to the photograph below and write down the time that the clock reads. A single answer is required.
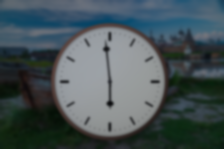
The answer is 5:59
